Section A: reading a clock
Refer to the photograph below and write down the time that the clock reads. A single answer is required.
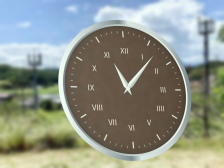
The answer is 11:07
